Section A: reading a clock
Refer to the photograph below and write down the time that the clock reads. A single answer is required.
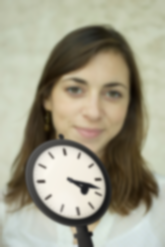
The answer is 4:18
